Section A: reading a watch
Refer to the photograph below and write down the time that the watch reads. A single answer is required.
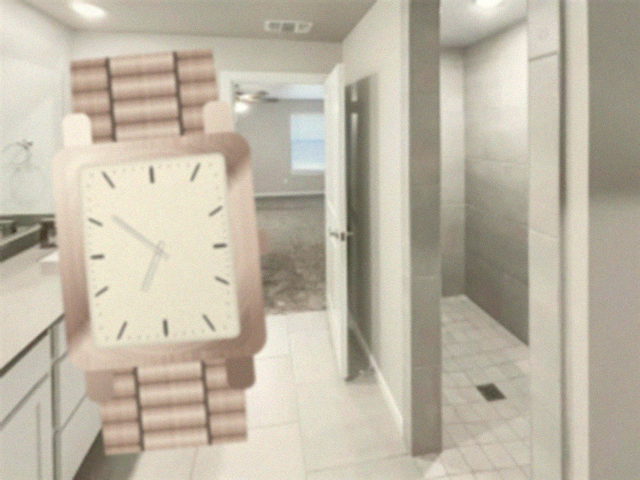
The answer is 6:52
